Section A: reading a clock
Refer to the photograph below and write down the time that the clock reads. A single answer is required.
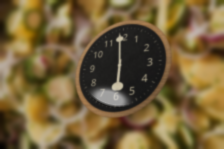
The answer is 5:59
